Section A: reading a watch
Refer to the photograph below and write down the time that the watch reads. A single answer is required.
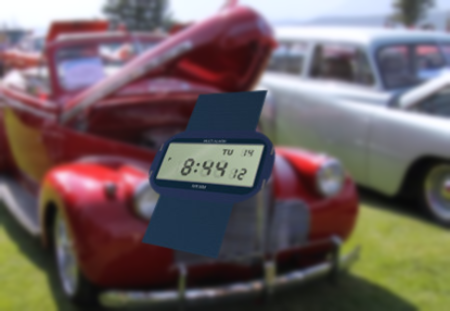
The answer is 8:44:12
